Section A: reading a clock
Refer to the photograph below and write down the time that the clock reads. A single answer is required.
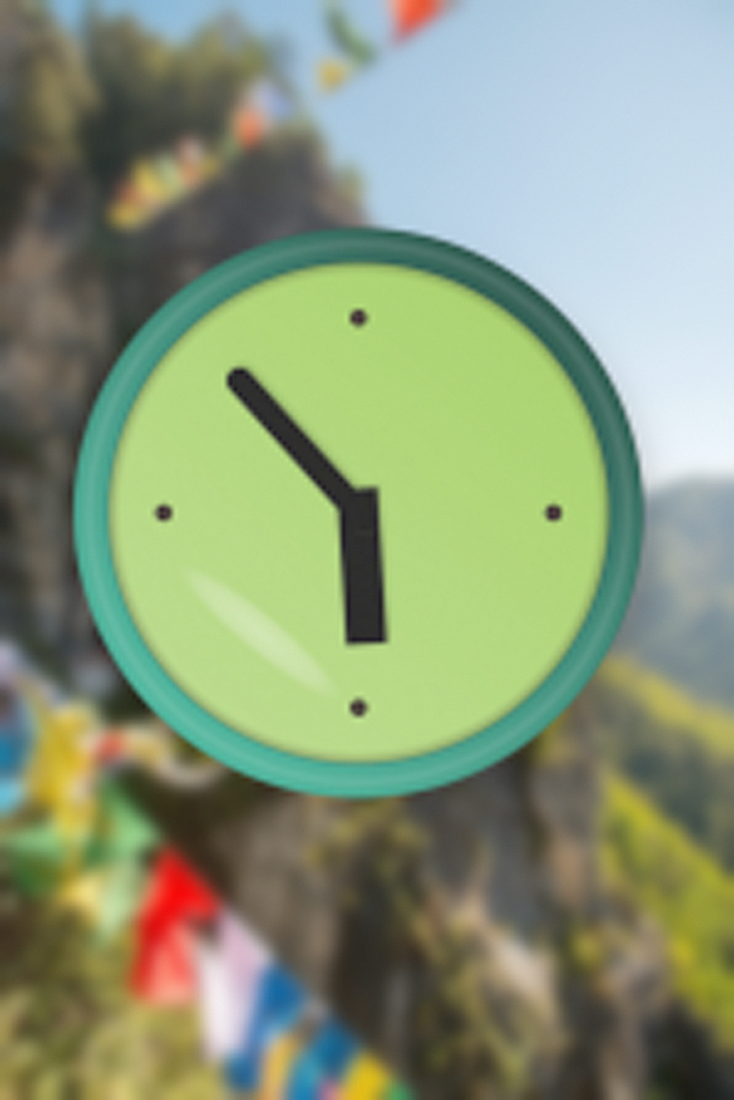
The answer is 5:53
